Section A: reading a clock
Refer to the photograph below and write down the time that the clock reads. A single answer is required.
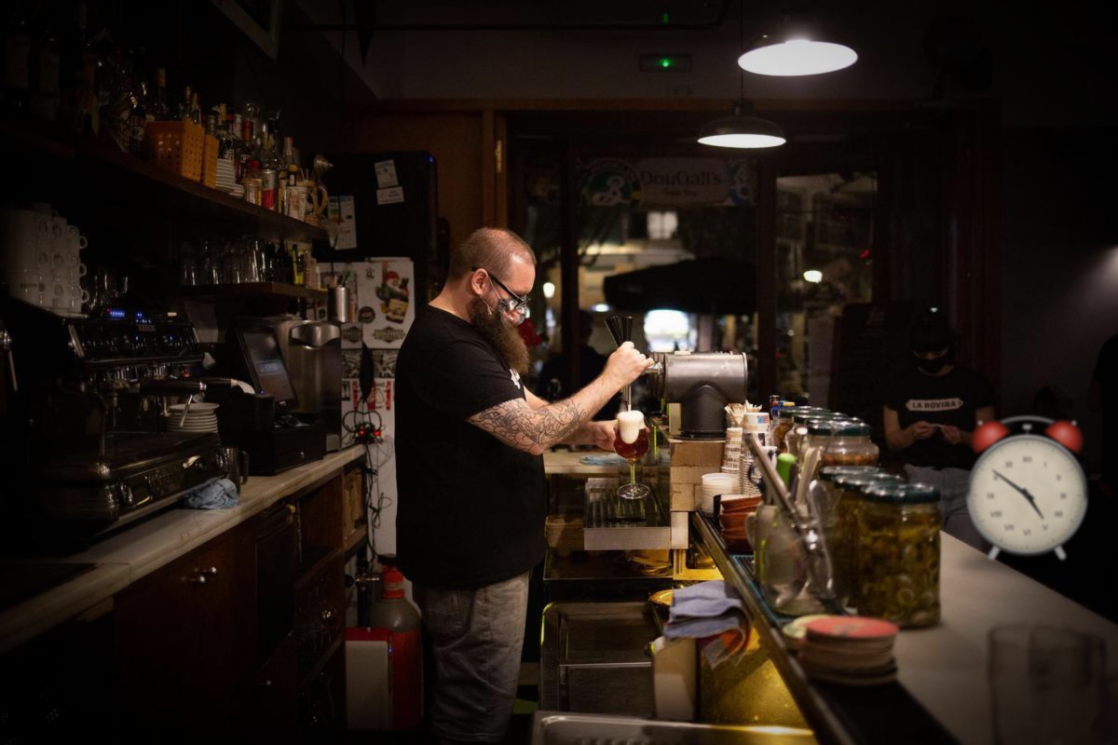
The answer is 4:51
